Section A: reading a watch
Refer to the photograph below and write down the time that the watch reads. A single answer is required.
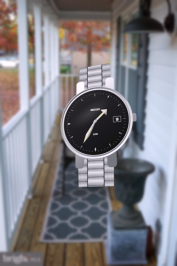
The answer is 1:35
